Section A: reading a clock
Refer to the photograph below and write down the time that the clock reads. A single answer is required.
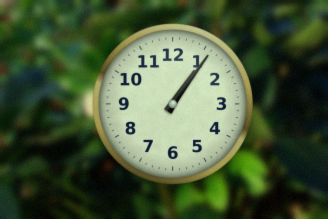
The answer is 1:06
